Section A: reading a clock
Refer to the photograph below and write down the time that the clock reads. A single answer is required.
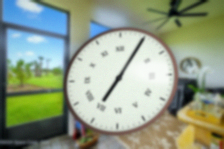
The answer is 7:05
